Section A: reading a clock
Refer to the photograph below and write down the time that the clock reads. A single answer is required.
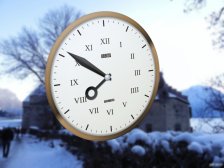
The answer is 7:51
